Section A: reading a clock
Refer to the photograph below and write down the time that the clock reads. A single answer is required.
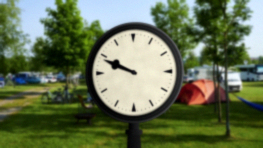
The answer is 9:49
